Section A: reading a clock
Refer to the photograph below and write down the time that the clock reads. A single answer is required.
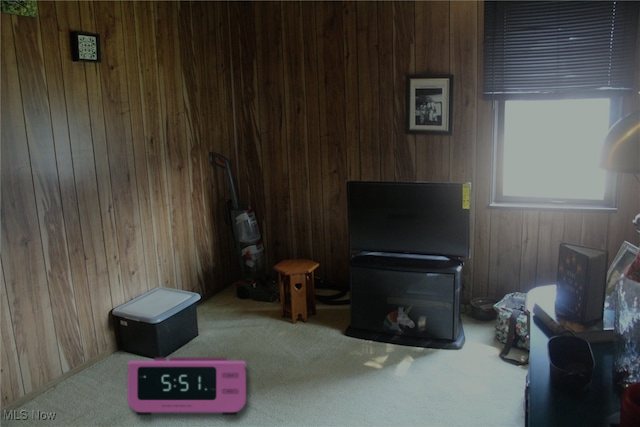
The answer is 5:51
